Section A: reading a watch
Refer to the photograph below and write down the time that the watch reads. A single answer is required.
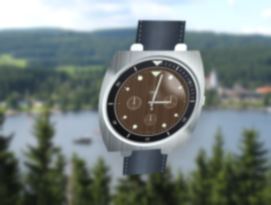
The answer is 3:02
